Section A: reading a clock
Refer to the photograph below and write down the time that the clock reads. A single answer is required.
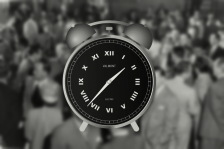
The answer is 1:37
